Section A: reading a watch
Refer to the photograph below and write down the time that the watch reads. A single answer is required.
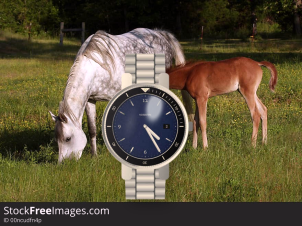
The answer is 4:25
